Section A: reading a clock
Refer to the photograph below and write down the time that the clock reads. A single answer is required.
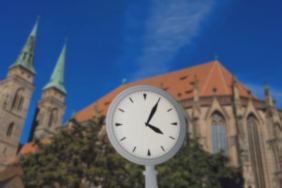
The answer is 4:05
